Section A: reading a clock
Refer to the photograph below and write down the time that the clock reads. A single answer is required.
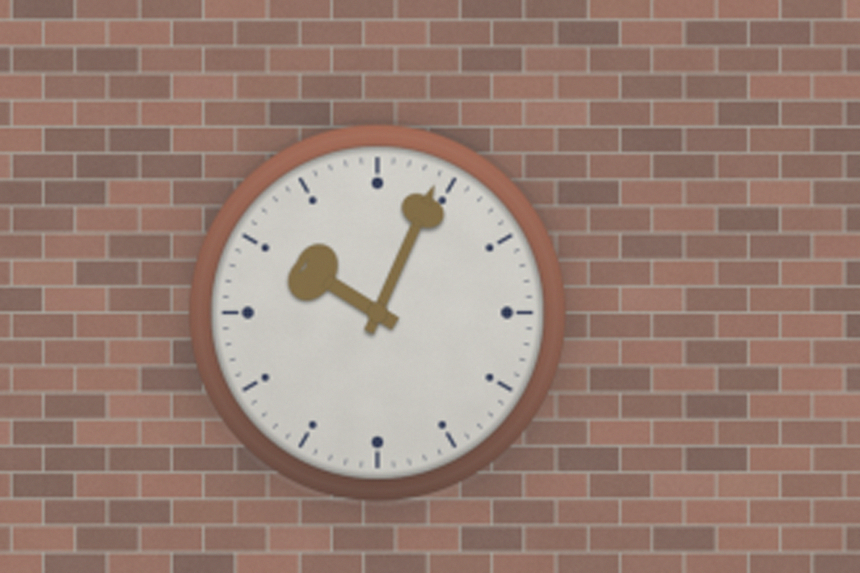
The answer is 10:04
